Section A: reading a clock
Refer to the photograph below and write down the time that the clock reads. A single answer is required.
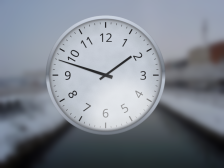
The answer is 1:48
